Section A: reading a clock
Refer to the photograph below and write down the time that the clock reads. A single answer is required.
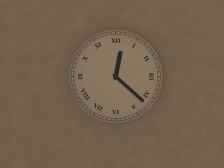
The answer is 12:22
